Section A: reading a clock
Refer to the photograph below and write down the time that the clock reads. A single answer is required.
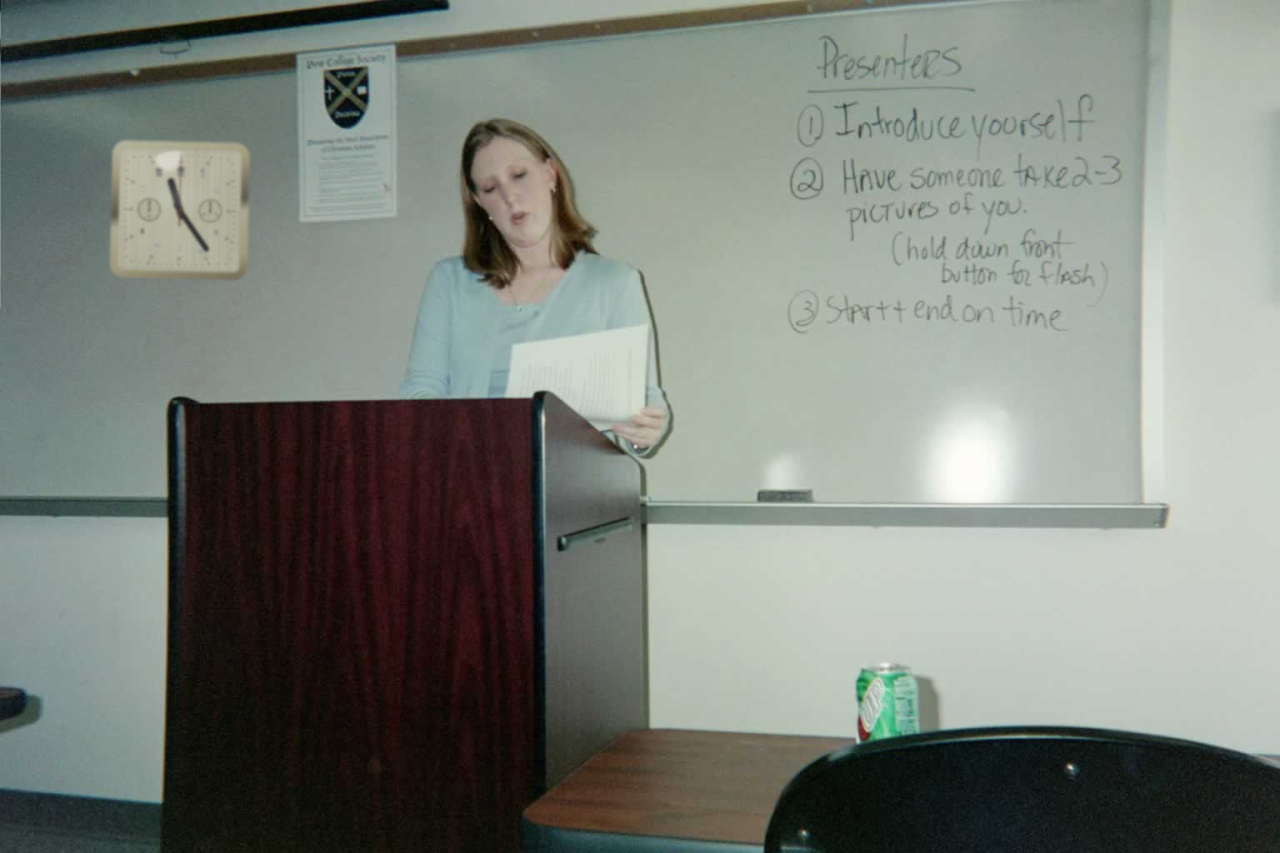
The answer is 11:24
